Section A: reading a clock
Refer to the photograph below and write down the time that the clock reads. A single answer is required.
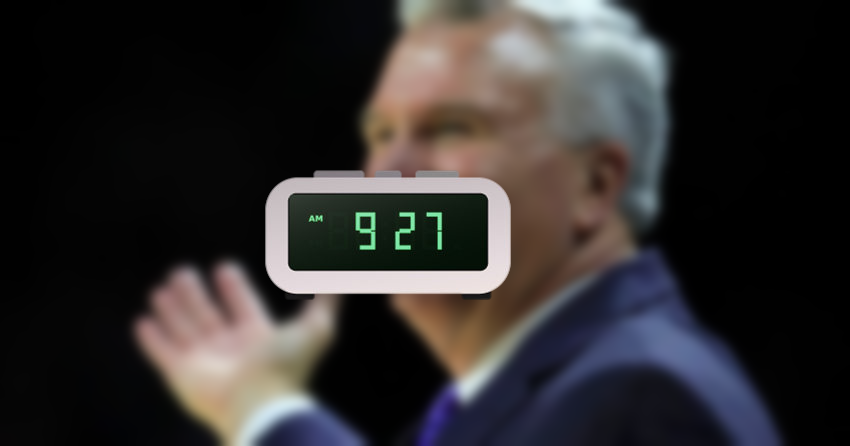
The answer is 9:27
